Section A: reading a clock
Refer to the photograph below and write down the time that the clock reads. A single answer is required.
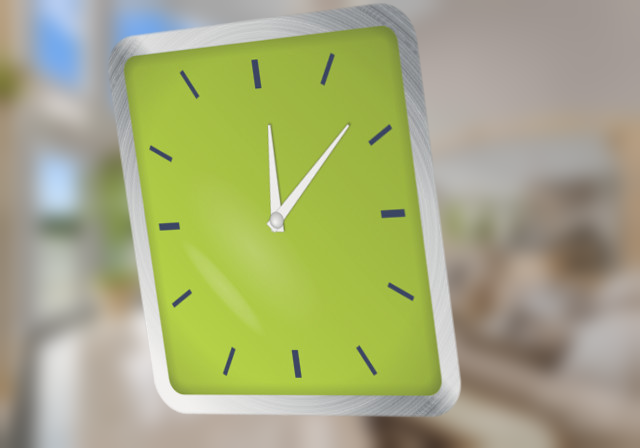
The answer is 12:08
